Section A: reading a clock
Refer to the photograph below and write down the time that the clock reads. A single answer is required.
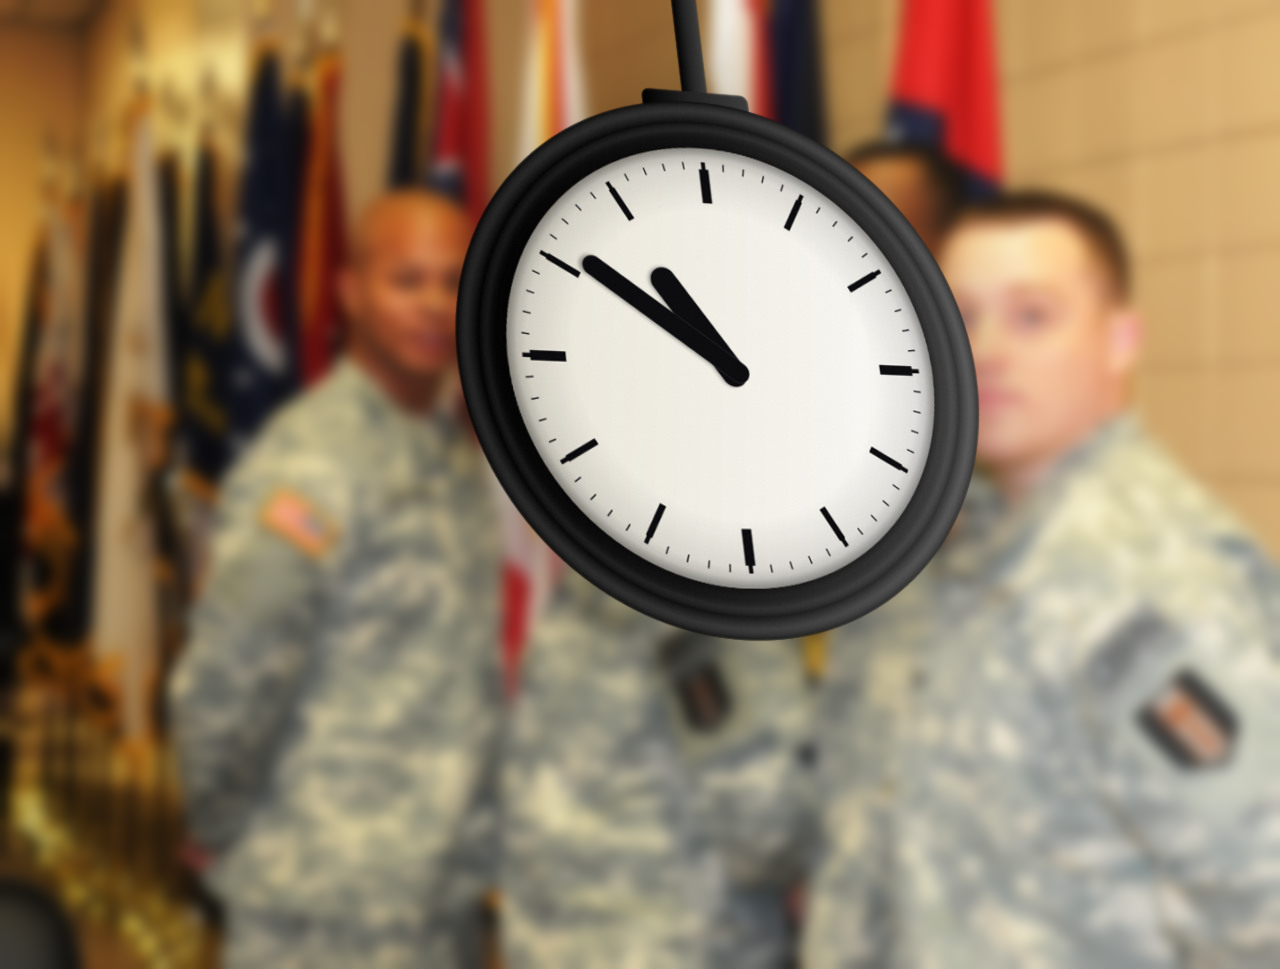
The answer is 10:51
